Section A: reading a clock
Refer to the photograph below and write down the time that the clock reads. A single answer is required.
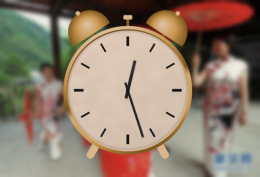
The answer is 12:27
